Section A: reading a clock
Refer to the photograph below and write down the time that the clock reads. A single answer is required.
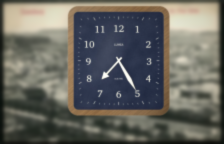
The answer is 7:25
